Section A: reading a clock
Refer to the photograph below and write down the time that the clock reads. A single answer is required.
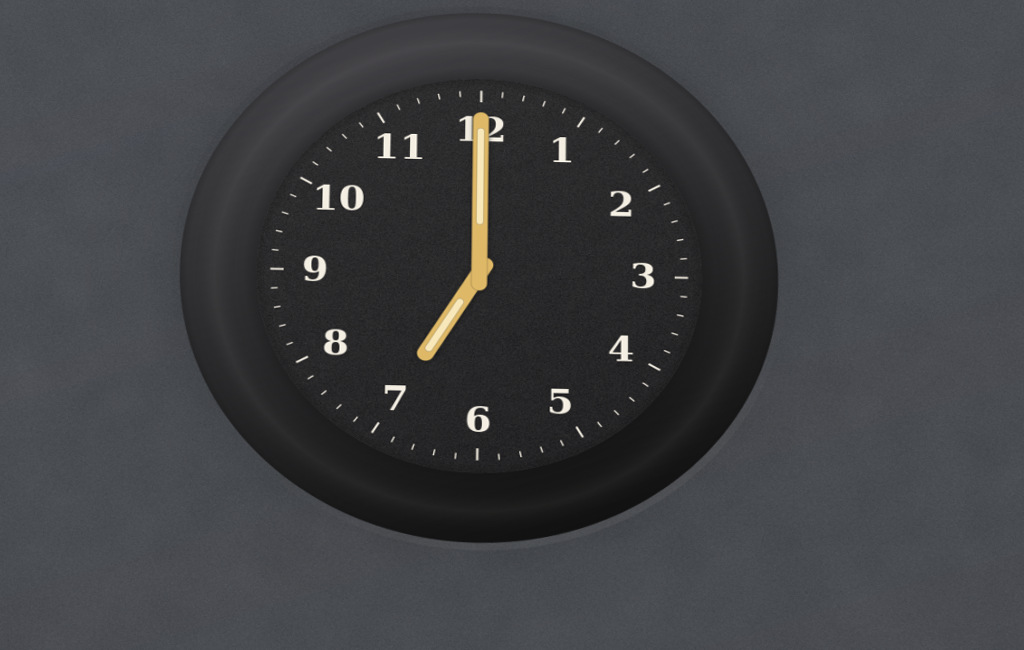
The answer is 7:00
